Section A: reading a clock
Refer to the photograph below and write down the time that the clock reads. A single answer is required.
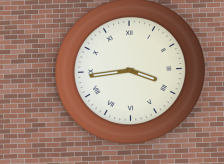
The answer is 3:44
